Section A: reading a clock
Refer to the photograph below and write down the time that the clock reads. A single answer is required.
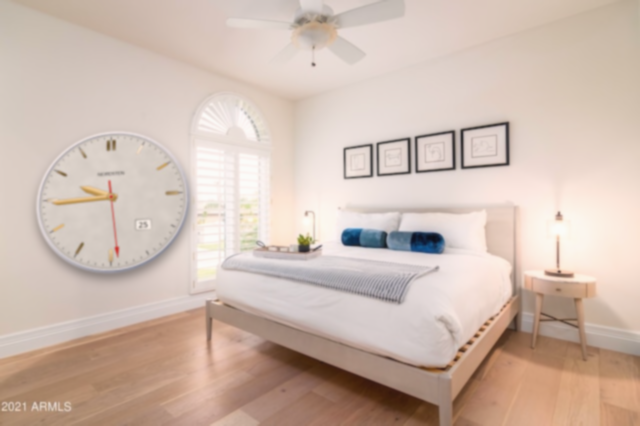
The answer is 9:44:29
